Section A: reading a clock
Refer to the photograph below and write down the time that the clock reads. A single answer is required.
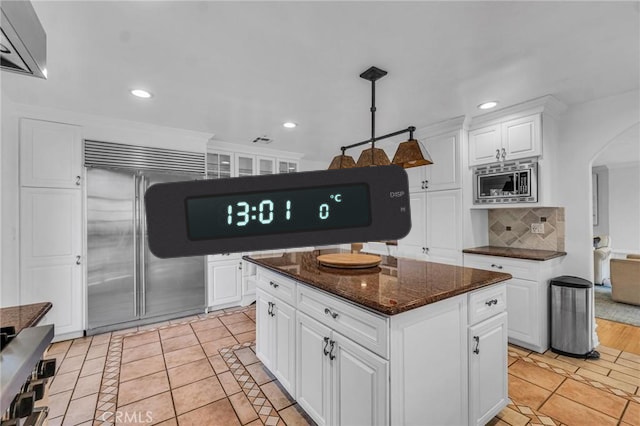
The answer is 13:01
